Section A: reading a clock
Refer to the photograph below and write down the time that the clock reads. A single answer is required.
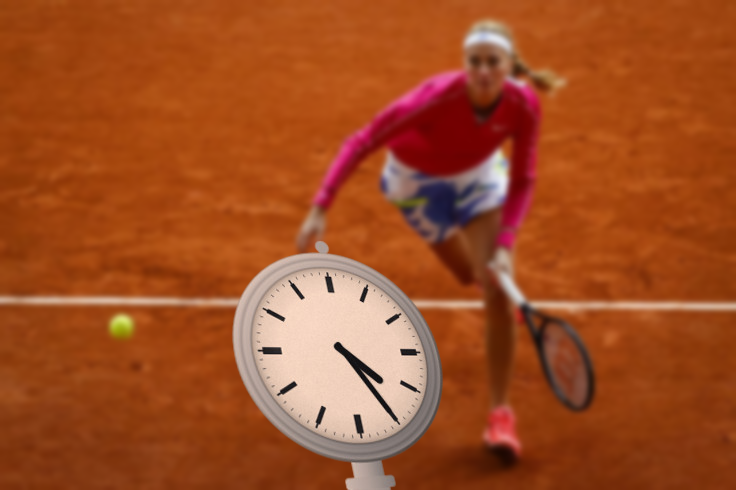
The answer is 4:25
